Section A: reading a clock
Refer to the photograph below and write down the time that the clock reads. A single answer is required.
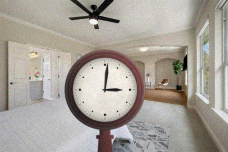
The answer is 3:01
